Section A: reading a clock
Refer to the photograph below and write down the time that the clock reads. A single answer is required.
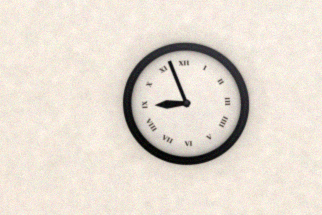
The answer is 8:57
